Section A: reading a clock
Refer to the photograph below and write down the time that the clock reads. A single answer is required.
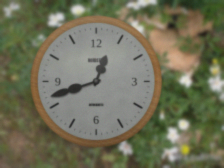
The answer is 12:42
